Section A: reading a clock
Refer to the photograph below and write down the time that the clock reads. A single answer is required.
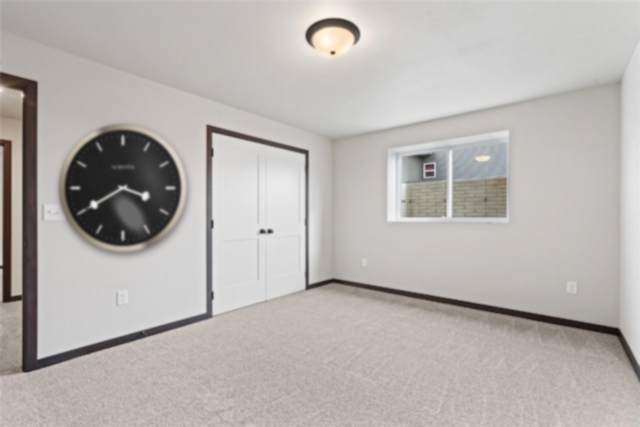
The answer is 3:40
